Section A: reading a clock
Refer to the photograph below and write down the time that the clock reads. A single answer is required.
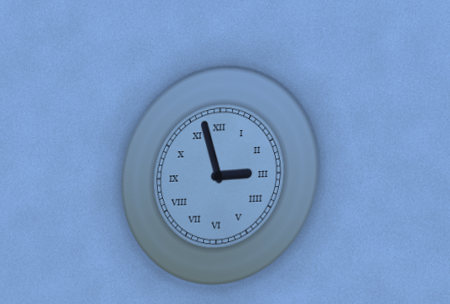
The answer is 2:57
